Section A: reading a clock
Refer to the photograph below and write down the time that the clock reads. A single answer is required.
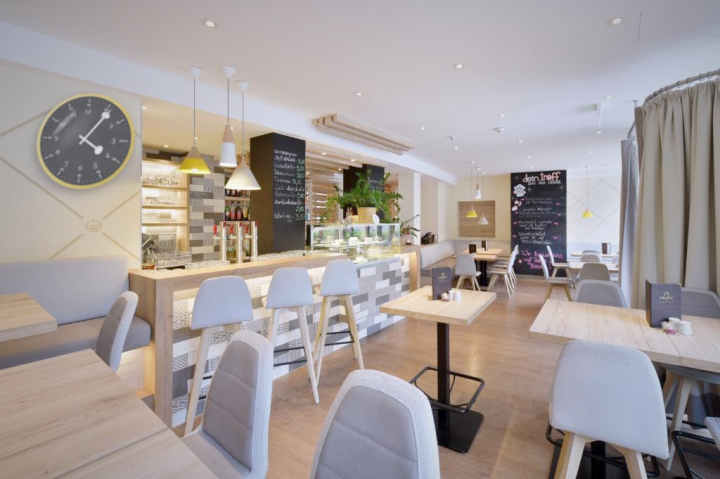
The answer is 4:06
